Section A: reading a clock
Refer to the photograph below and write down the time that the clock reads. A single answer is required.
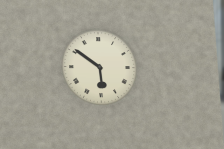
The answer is 5:51
